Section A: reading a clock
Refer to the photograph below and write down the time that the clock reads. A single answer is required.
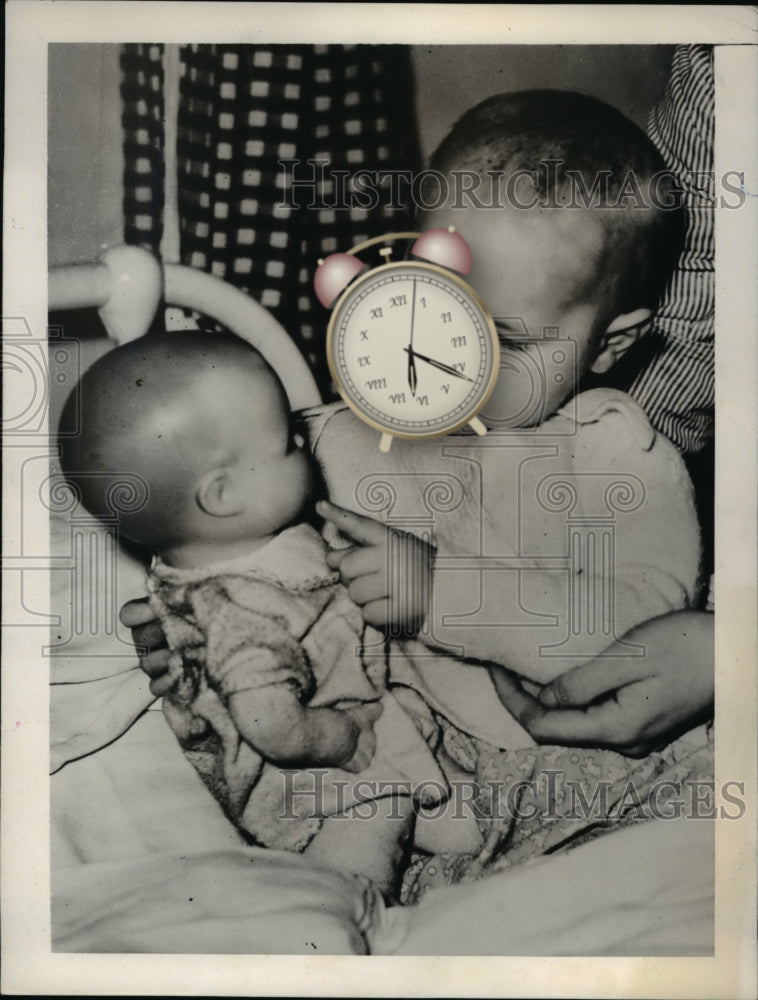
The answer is 6:21:03
